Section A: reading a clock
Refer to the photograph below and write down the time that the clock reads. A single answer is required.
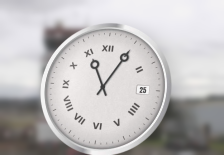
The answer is 11:05
